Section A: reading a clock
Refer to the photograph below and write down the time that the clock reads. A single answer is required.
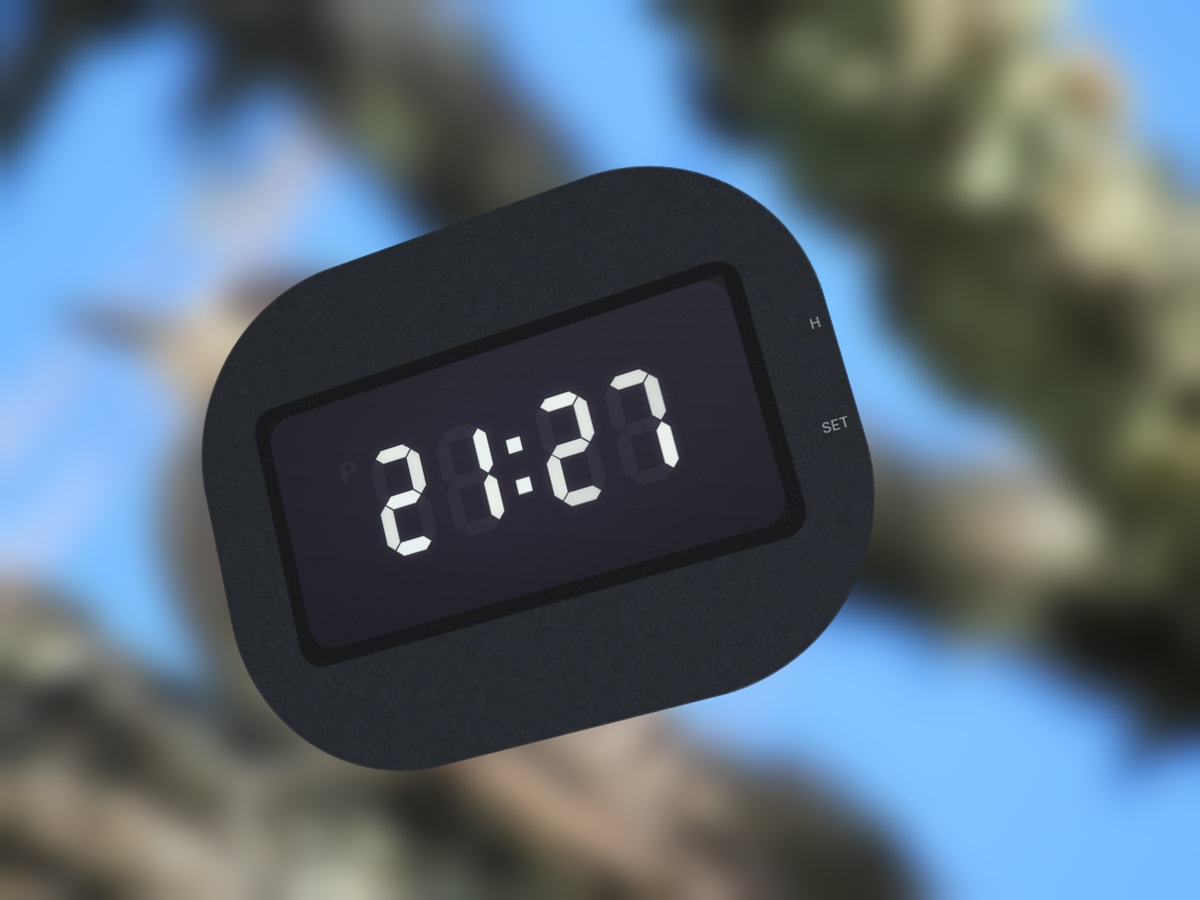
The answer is 21:27
